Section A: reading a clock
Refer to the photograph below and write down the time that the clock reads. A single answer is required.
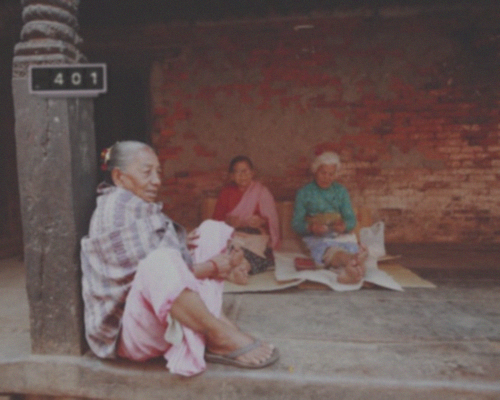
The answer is 4:01
